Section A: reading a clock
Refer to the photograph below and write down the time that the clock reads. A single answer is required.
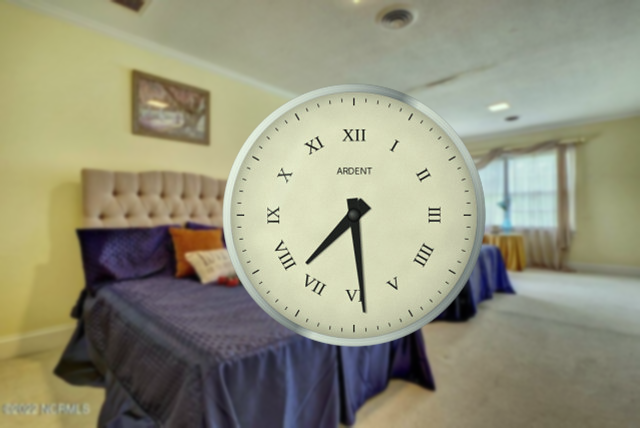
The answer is 7:29
